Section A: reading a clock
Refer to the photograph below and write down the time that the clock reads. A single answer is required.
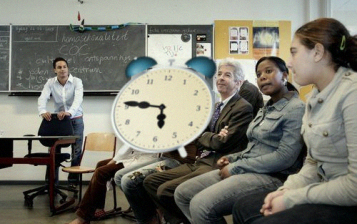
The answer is 5:46
